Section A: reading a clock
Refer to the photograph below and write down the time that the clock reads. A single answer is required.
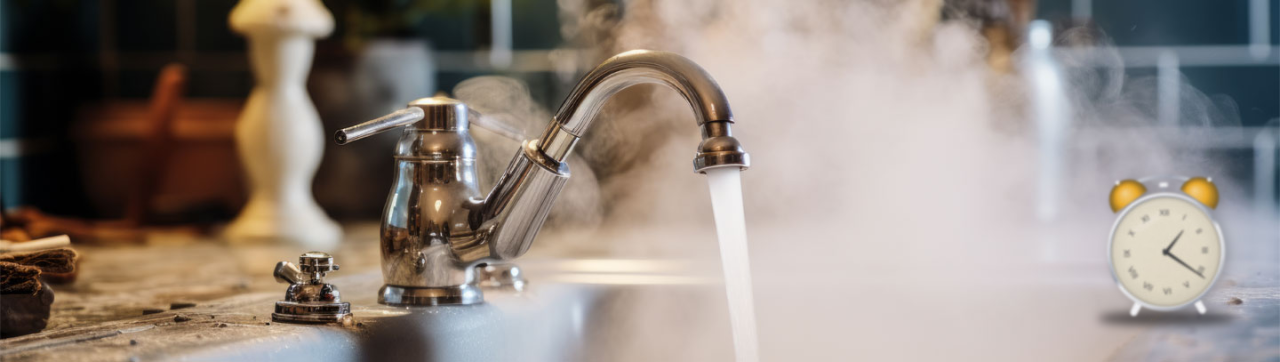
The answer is 1:21
